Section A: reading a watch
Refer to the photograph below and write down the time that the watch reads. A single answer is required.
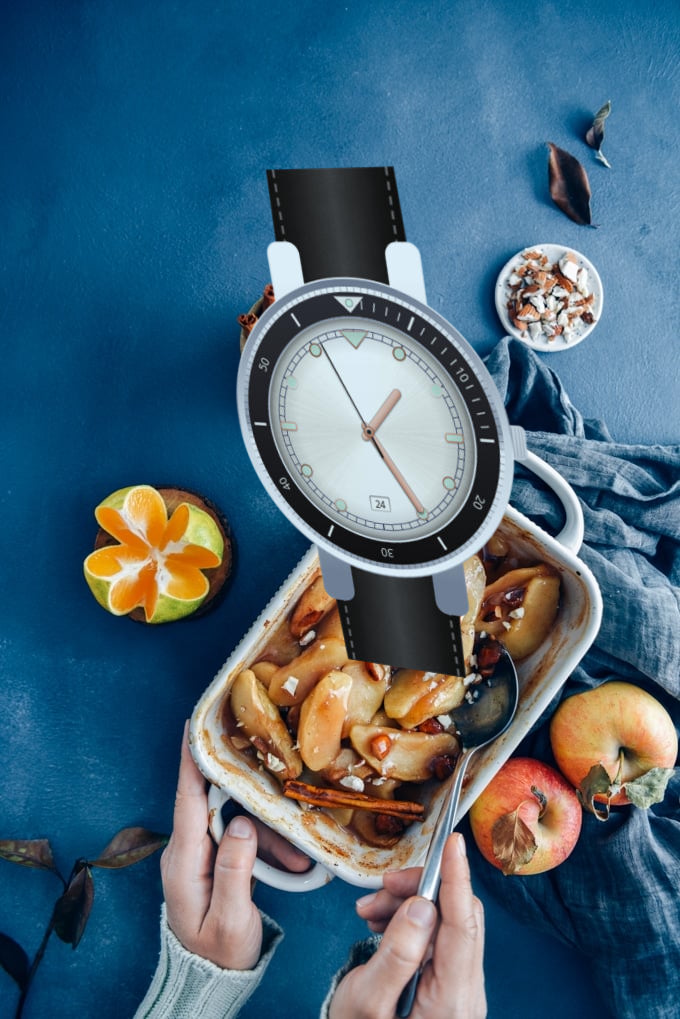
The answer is 1:24:56
